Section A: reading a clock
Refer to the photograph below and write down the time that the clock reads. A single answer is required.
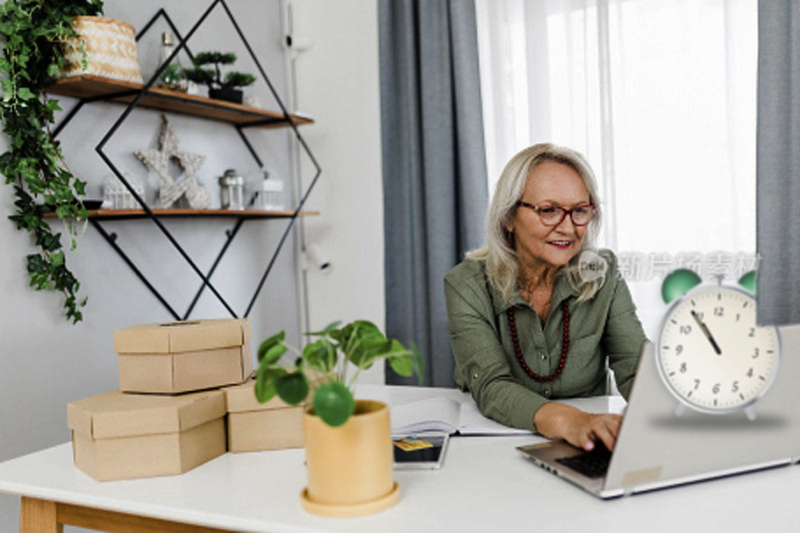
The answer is 10:54
